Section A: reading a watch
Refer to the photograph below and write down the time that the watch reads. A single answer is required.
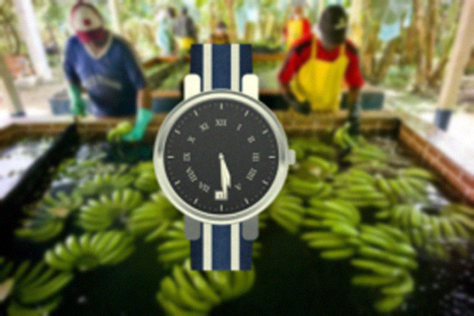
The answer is 5:29
